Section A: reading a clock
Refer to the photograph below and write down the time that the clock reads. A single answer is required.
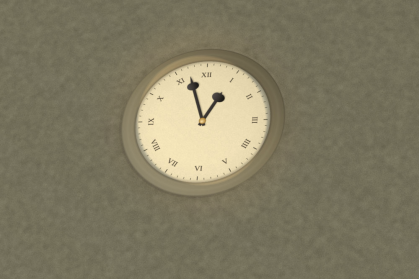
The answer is 12:57
